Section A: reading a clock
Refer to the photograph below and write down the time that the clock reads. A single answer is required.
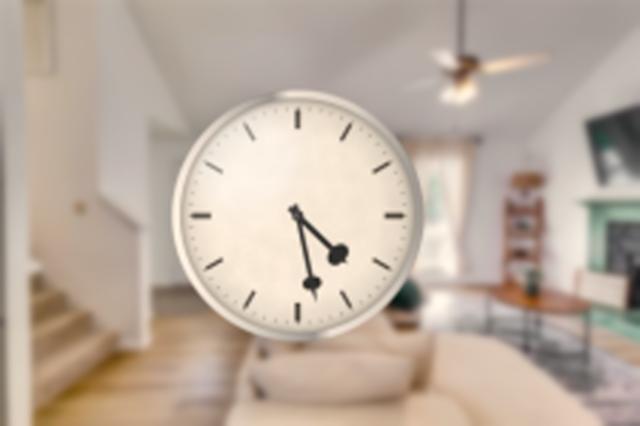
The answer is 4:28
